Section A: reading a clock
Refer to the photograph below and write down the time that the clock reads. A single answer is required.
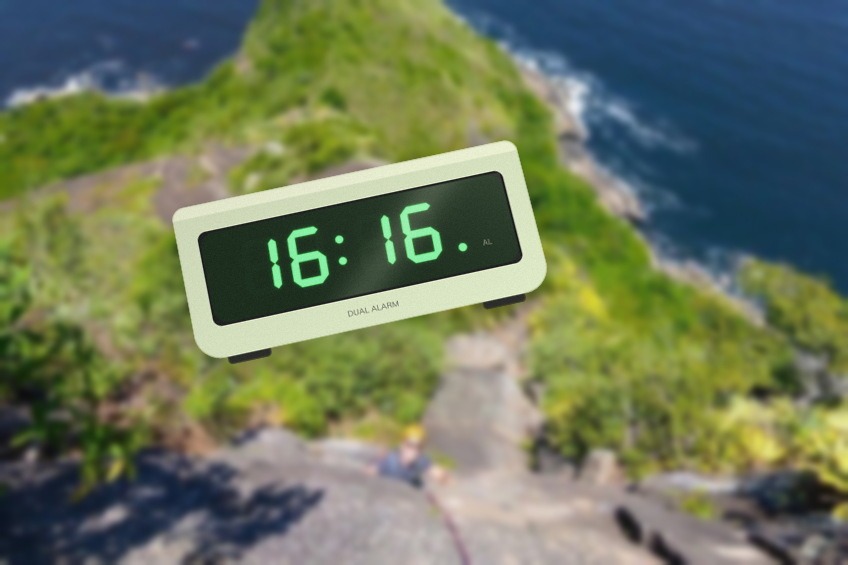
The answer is 16:16
